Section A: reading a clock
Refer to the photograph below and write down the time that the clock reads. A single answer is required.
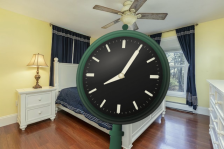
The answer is 8:05
